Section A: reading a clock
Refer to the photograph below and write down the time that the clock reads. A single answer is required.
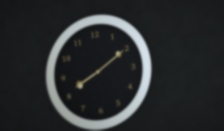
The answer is 8:10
